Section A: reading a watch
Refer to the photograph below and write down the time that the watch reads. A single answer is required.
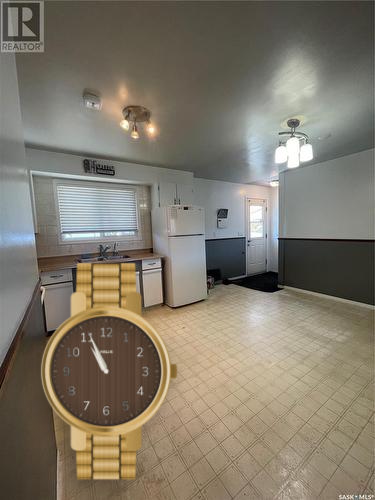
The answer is 10:56
